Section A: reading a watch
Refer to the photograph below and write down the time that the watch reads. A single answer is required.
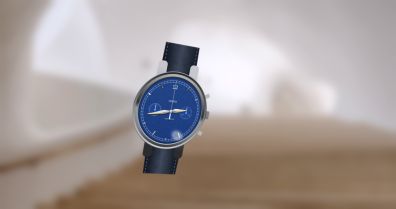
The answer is 2:43
